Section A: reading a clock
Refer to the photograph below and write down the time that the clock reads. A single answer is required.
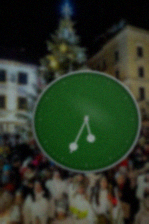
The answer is 5:34
